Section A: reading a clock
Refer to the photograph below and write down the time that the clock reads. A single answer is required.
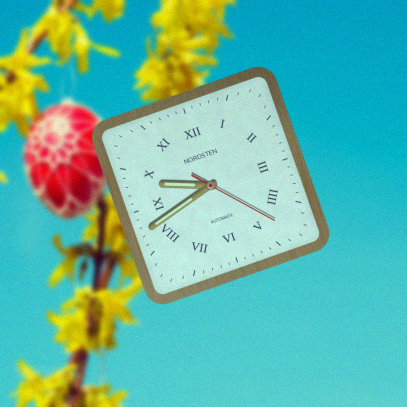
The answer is 9:42:23
